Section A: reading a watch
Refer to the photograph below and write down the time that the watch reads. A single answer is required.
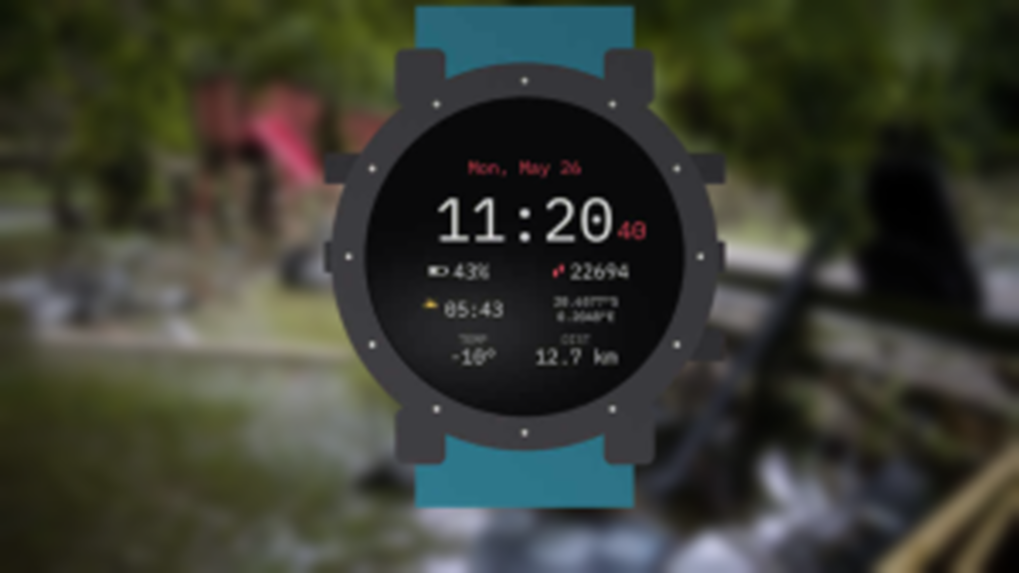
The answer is 11:20
